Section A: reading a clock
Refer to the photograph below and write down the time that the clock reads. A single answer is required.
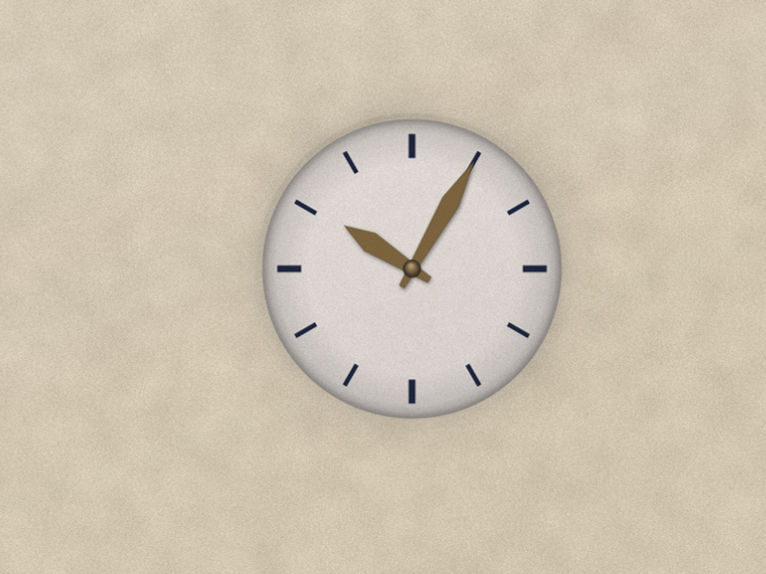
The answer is 10:05
